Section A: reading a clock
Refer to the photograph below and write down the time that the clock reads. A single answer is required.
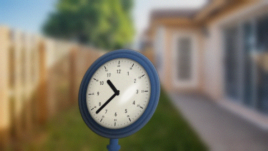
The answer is 10:38
